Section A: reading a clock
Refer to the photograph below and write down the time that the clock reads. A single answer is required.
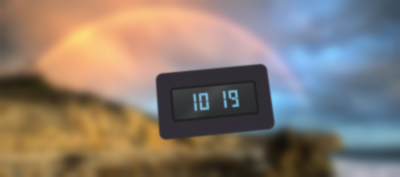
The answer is 10:19
